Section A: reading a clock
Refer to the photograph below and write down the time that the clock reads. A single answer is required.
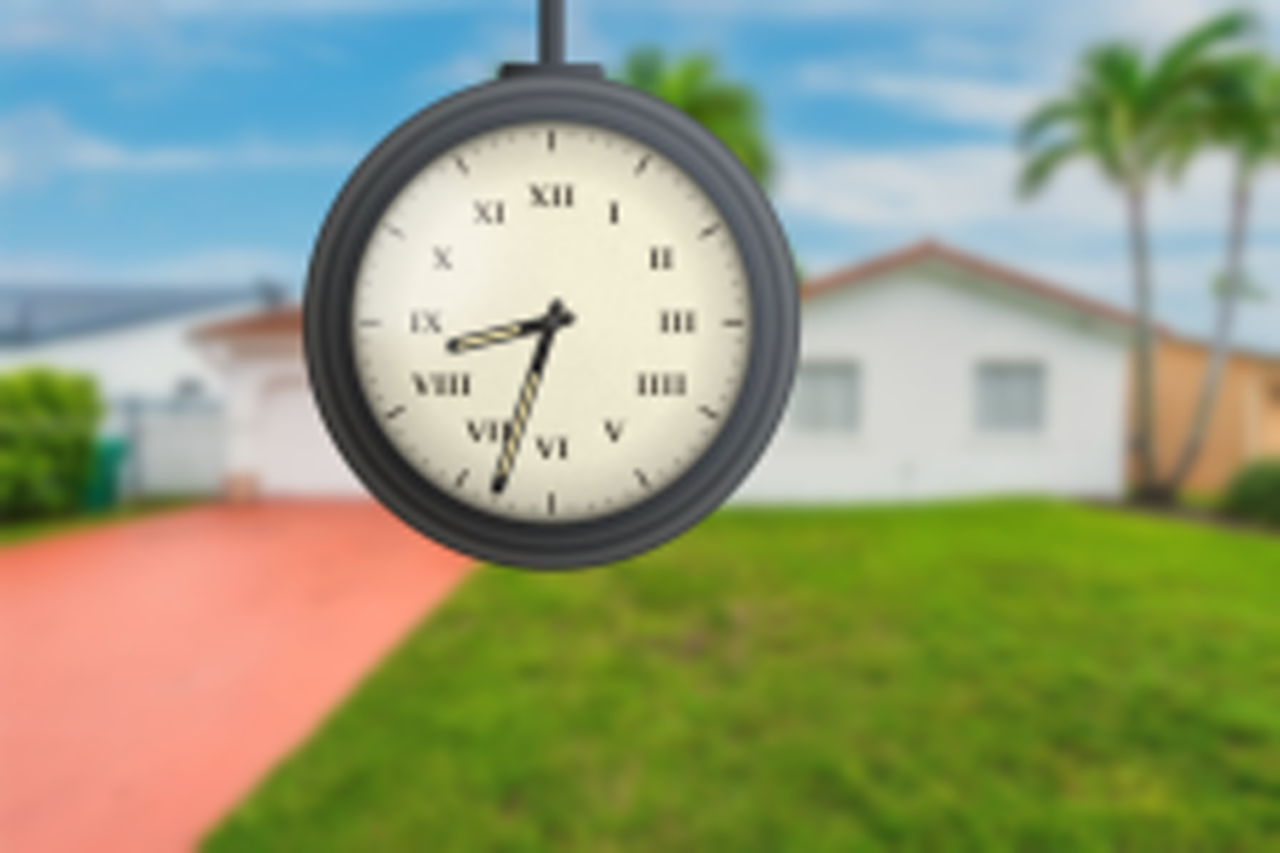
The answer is 8:33
